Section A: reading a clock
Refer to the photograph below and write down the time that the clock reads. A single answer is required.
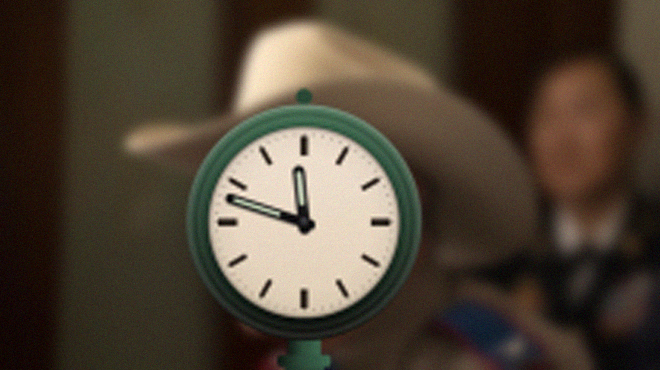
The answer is 11:48
